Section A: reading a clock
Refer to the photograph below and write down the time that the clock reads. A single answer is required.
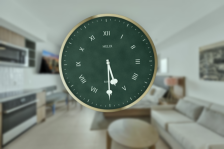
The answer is 5:30
